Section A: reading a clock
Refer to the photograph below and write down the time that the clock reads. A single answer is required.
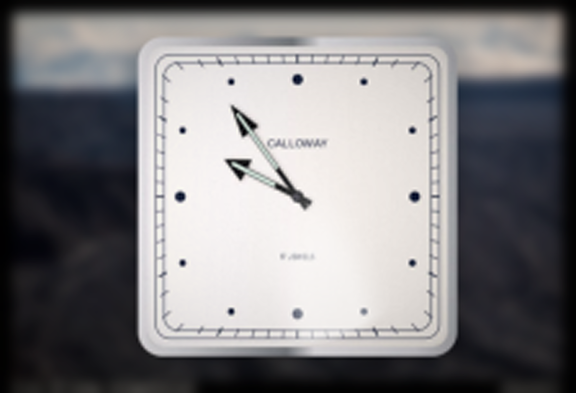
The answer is 9:54
